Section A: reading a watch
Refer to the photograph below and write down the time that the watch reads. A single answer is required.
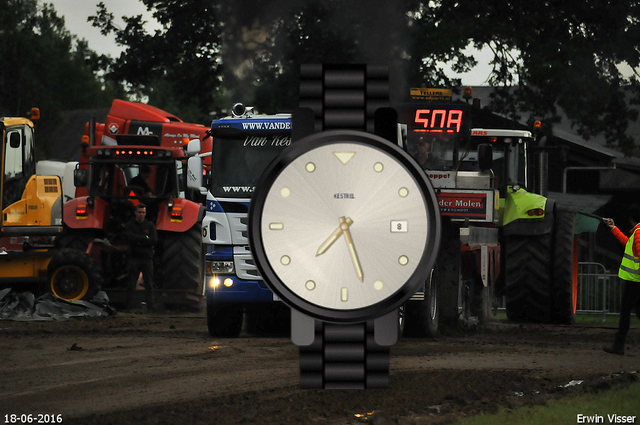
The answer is 7:27
